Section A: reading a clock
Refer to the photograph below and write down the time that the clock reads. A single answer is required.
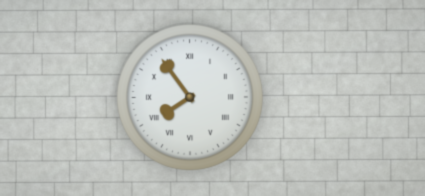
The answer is 7:54
